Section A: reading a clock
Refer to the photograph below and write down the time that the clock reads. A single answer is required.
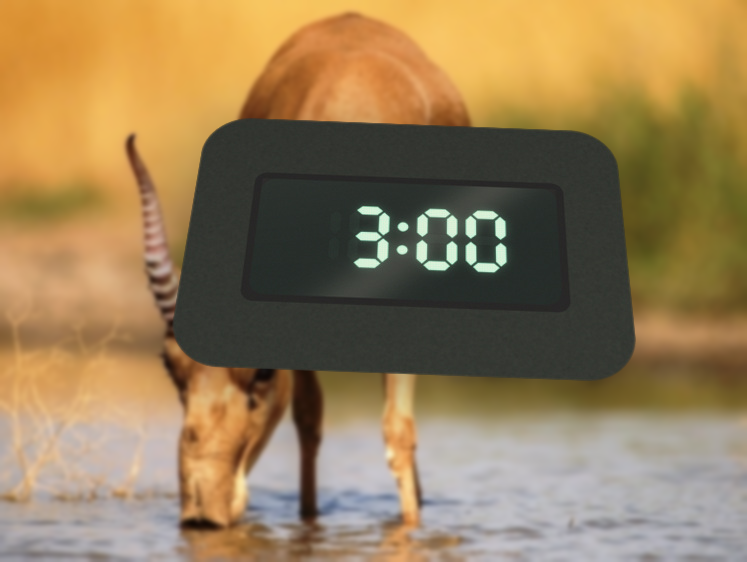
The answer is 3:00
